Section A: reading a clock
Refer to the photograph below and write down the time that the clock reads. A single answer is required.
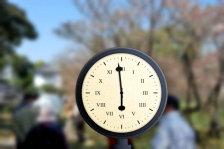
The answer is 5:59
